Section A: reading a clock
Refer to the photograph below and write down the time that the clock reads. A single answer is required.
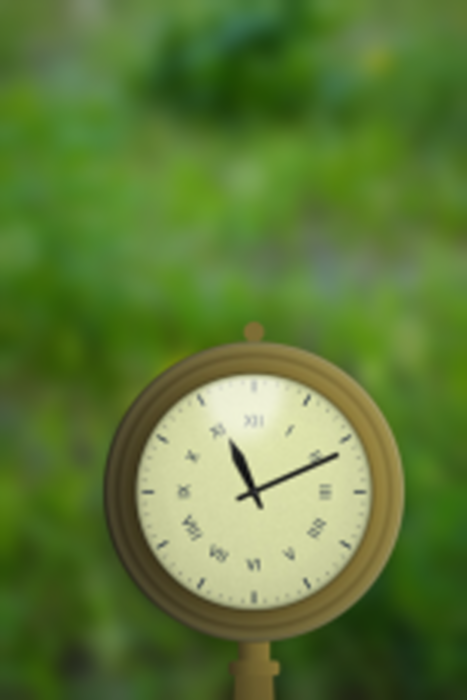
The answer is 11:11
